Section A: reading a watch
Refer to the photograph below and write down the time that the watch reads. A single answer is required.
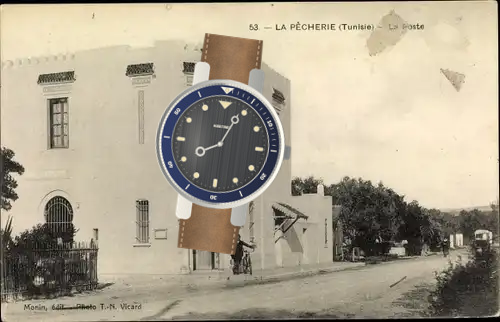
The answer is 8:04
